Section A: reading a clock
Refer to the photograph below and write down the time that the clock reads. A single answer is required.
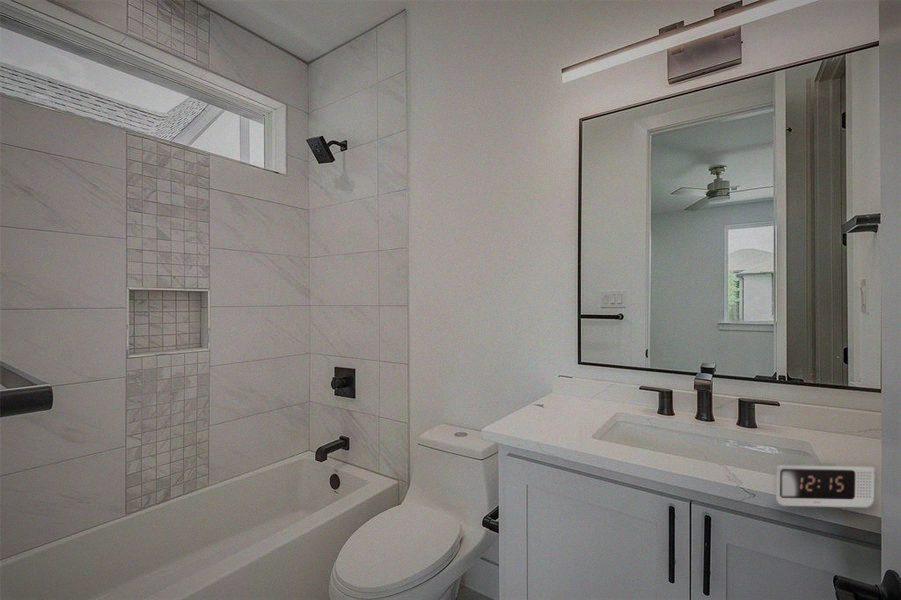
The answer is 12:15
